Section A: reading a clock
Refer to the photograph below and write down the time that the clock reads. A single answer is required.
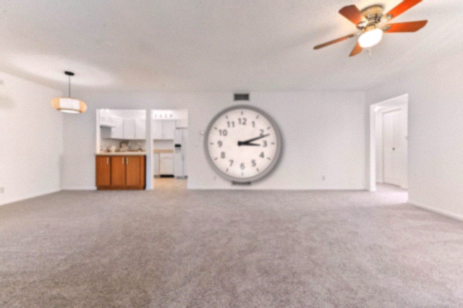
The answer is 3:12
